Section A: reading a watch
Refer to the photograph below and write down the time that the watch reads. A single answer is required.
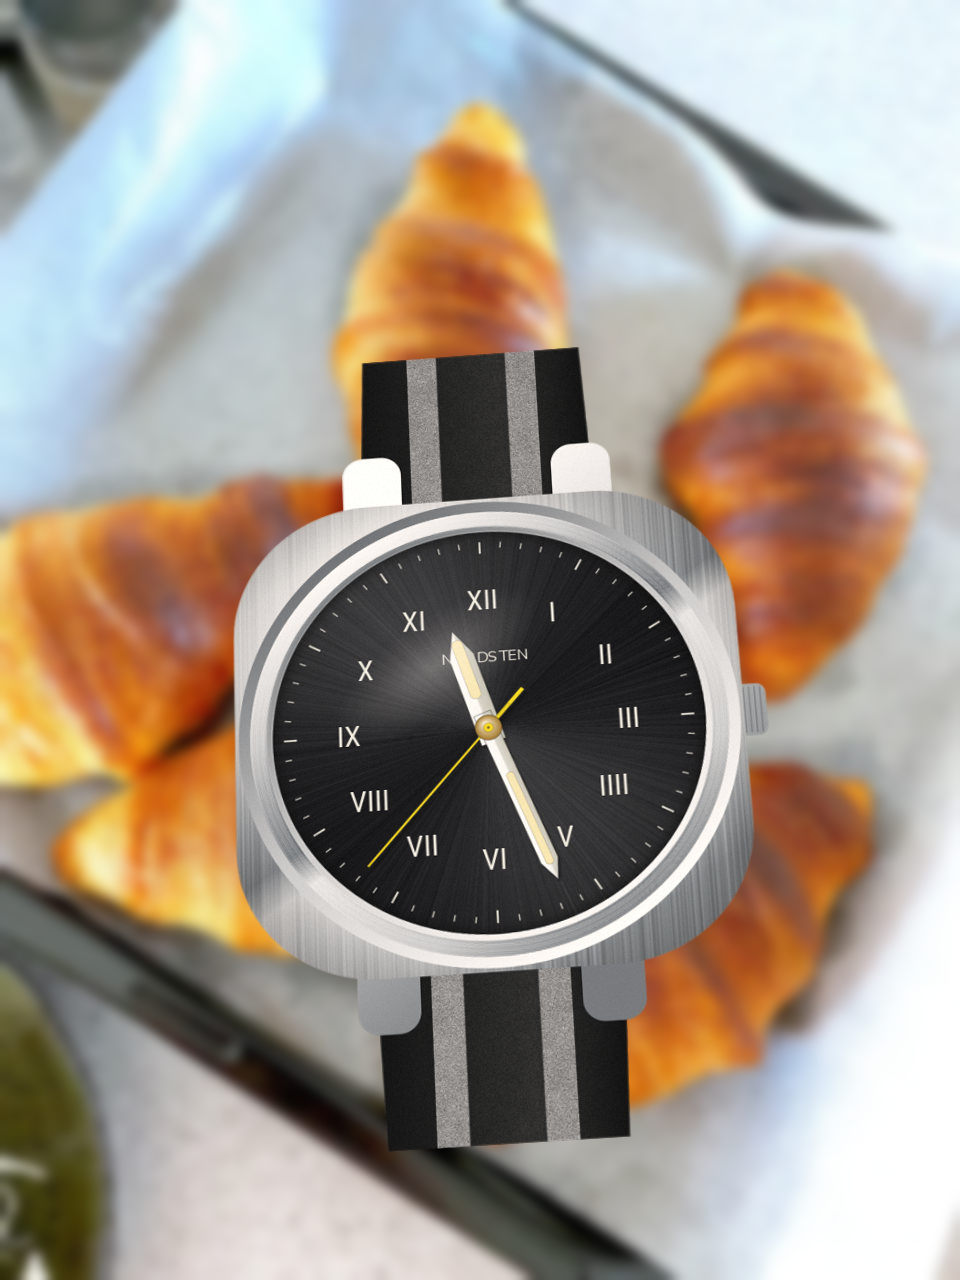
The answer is 11:26:37
